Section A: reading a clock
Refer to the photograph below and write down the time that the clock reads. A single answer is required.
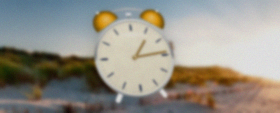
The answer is 1:14
